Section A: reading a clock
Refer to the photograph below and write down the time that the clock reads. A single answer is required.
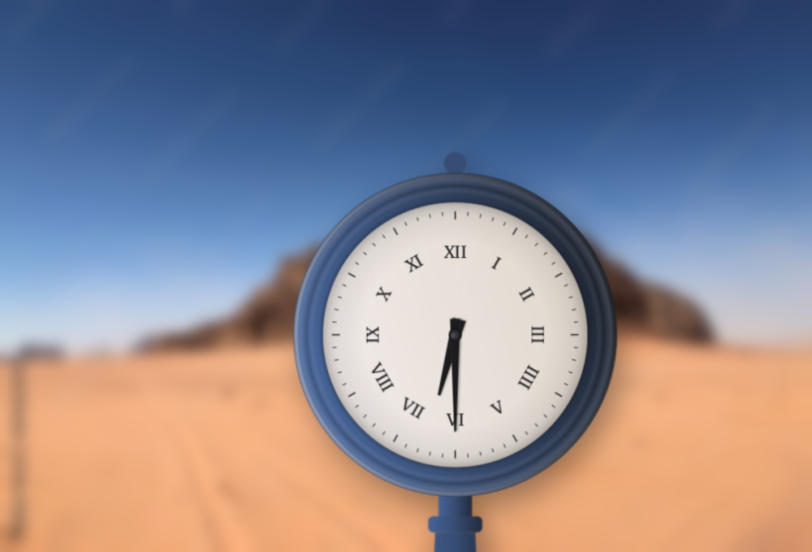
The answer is 6:30
